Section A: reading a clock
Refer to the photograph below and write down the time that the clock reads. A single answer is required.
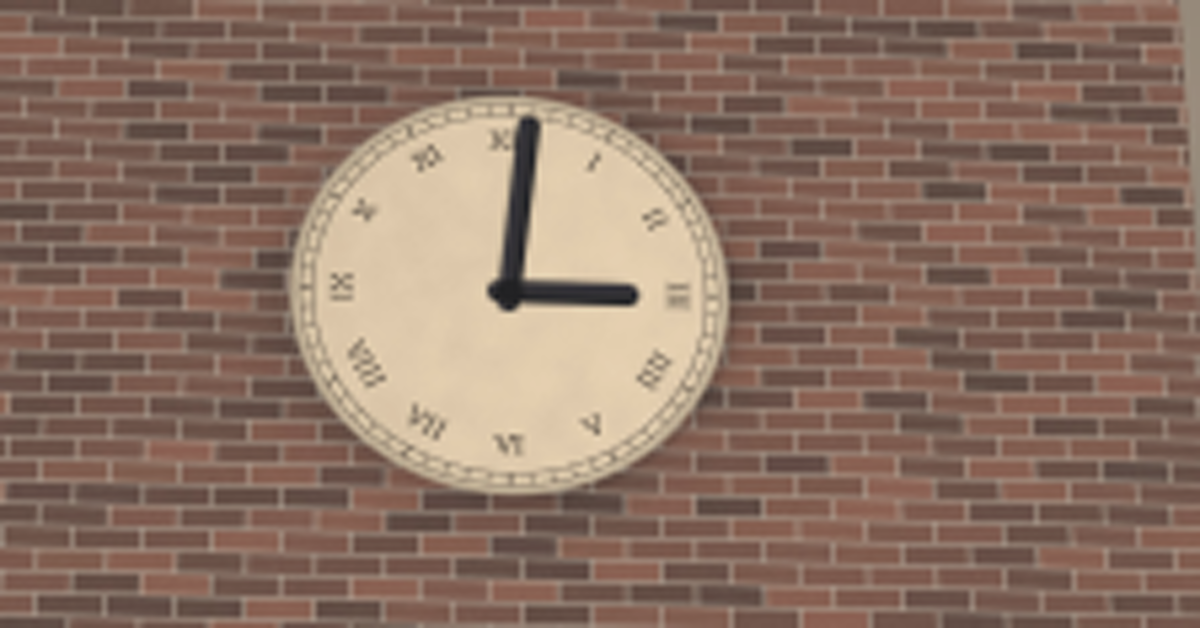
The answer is 3:01
